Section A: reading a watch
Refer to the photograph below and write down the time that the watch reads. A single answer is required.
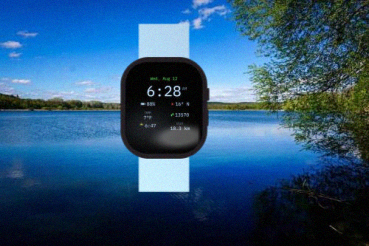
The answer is 6:28
